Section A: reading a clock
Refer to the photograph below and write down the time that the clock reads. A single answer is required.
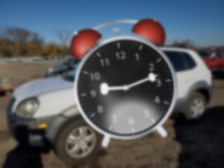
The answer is 9:13
